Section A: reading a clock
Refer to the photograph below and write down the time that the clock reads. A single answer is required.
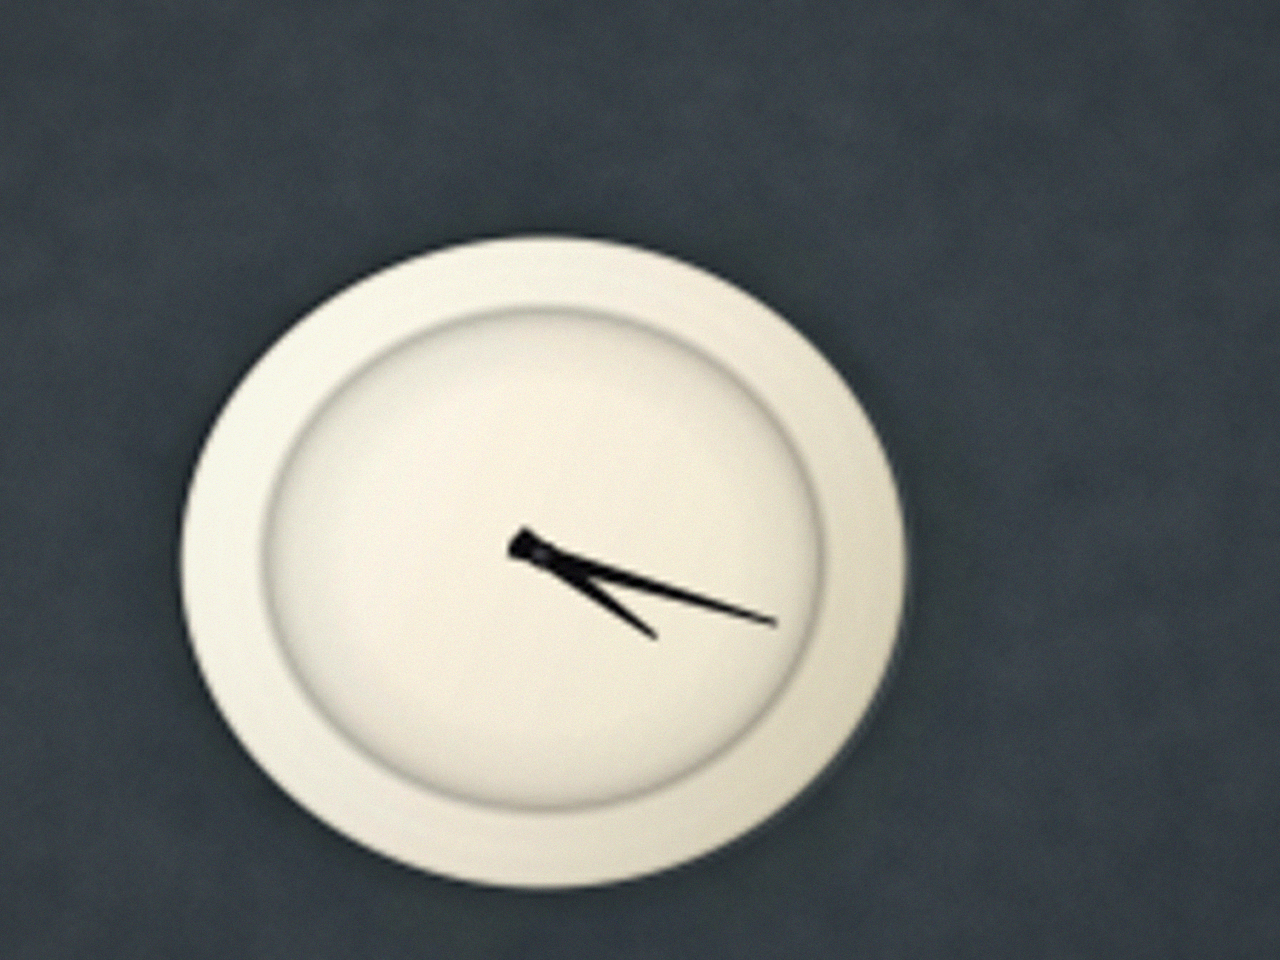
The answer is 4:18
